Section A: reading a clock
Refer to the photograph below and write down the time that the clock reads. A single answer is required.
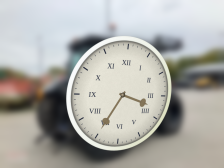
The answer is 3:35
